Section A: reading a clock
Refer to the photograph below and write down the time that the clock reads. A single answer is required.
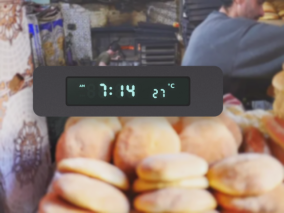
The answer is 7:14
